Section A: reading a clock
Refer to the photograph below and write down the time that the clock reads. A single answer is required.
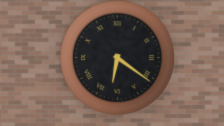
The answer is 6:21
